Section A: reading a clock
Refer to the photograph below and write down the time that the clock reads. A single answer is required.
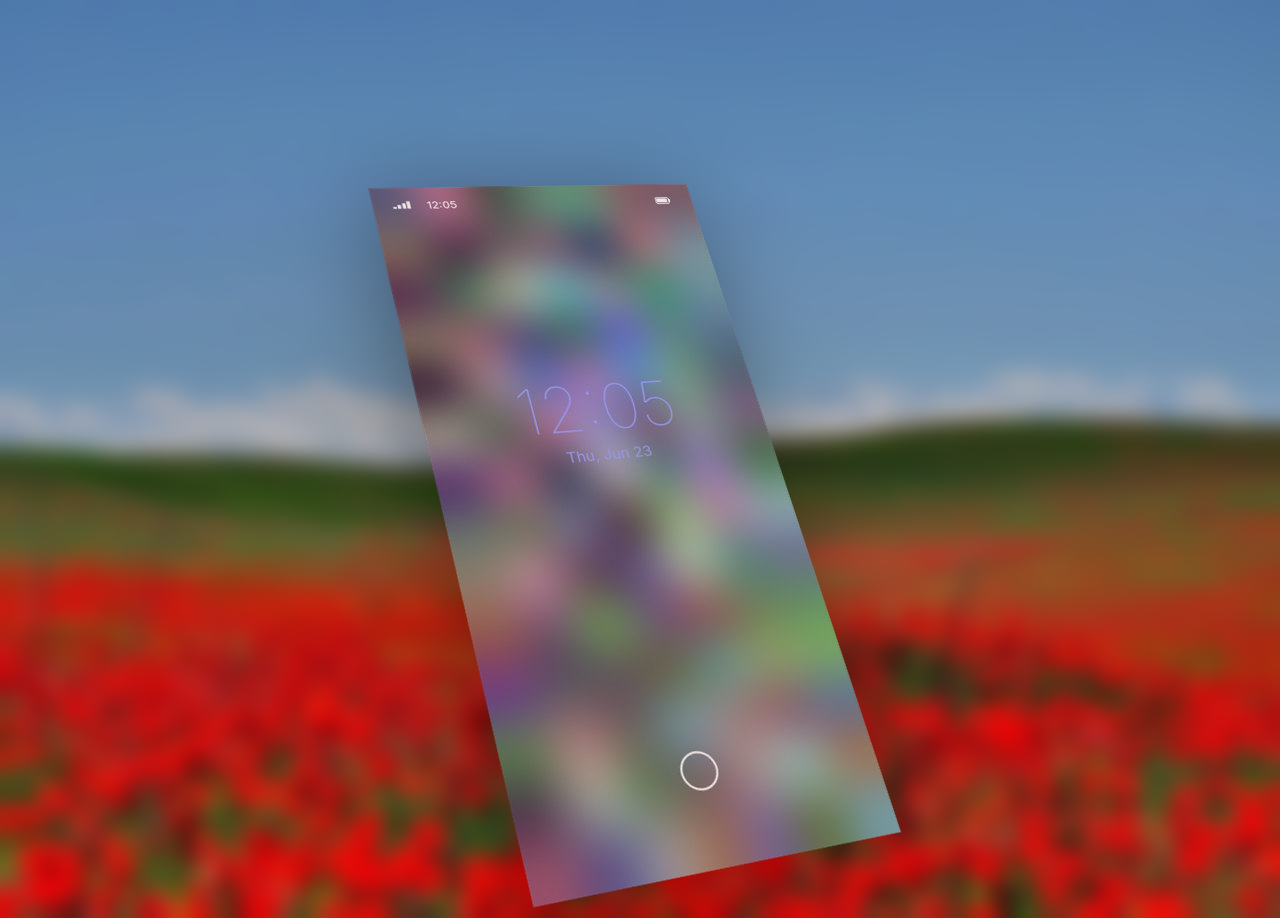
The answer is 12:05
